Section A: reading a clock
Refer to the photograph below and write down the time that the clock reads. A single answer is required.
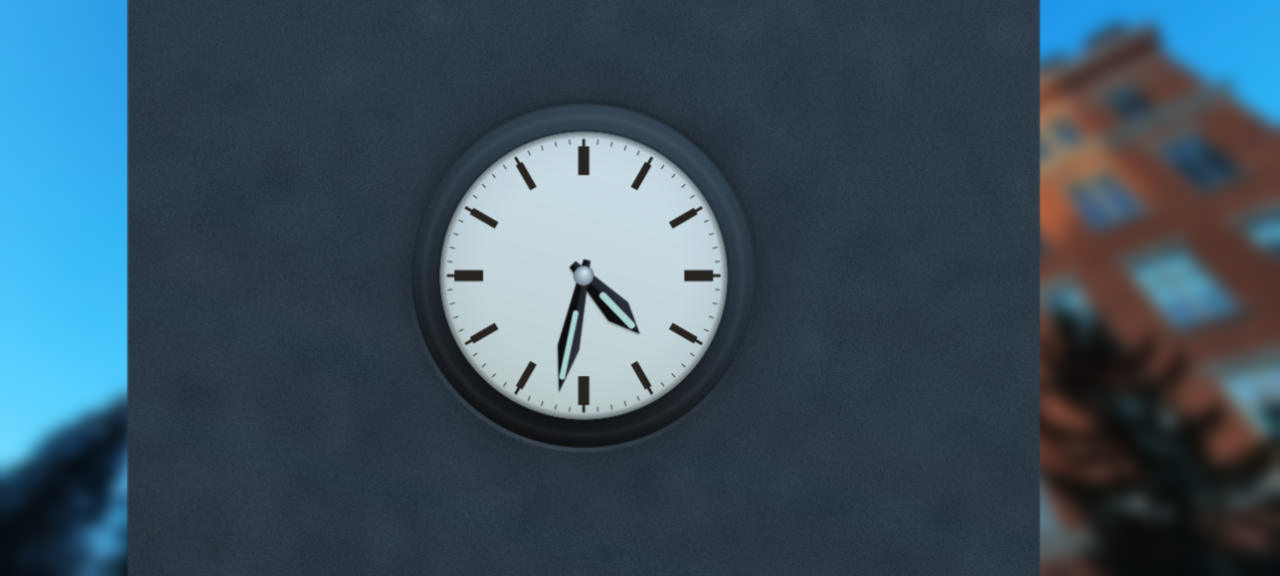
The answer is 4:32
